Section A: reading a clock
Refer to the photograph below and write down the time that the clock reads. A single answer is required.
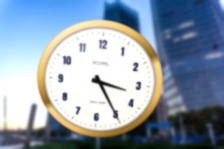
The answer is 3:25
